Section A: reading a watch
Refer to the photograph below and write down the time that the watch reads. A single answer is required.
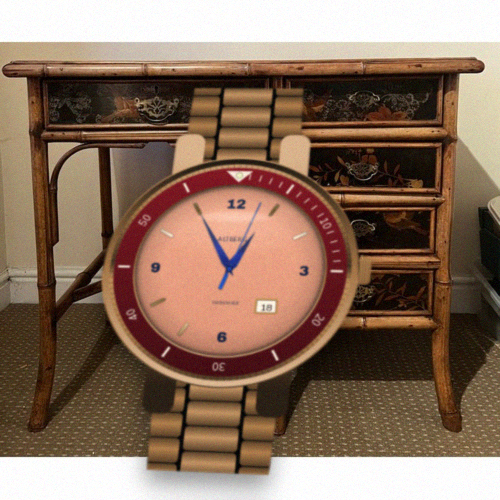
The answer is 12:55:03
